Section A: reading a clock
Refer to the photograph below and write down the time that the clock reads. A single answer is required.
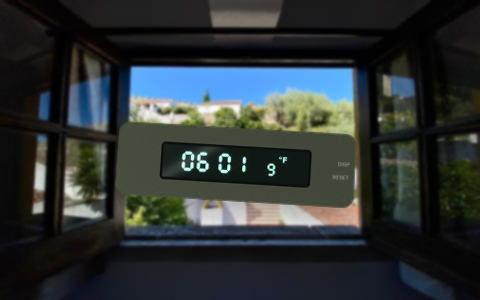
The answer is 6:01
